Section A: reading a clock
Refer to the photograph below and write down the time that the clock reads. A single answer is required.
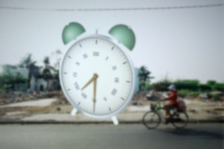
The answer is 7:30
